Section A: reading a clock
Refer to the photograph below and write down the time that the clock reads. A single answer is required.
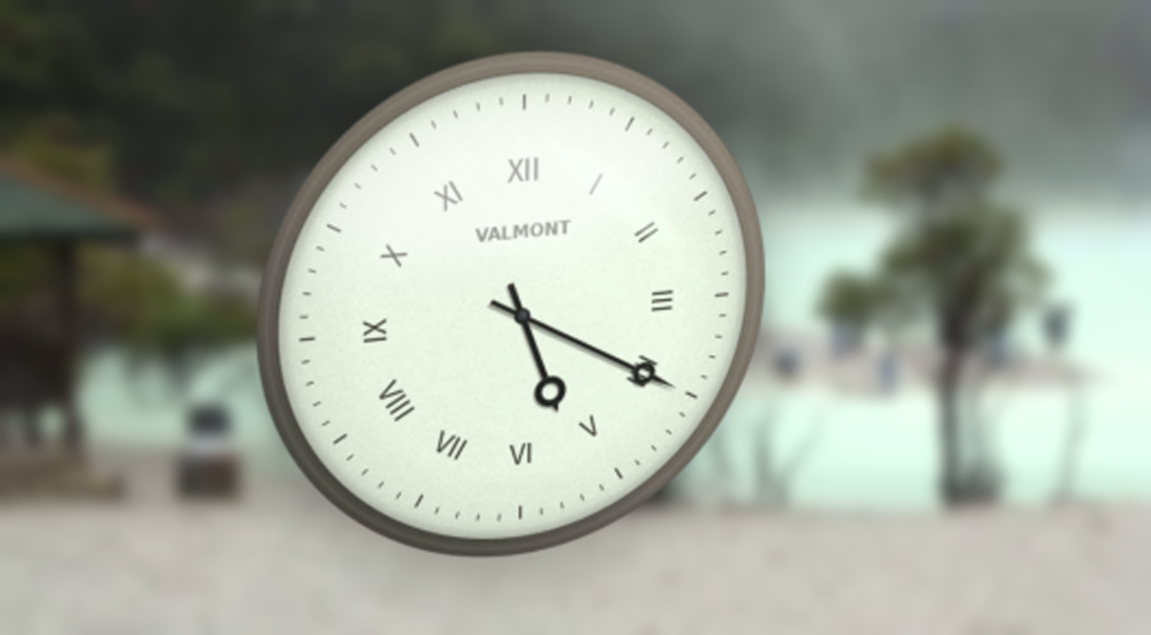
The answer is 5:20
